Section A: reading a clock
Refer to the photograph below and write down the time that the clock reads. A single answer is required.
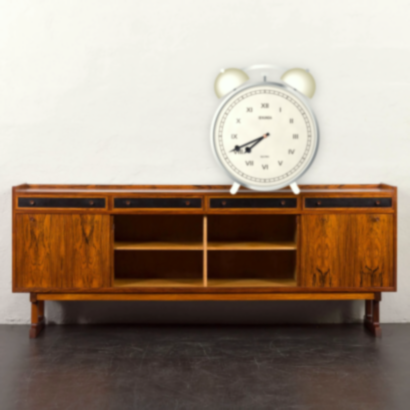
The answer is 7:41
